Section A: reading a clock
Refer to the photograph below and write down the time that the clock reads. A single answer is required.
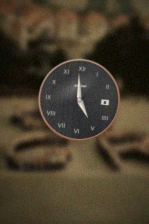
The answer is 4:59
